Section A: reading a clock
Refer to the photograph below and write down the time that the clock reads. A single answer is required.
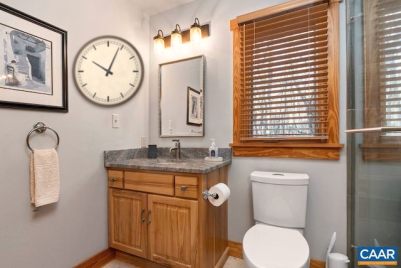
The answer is 10:04
